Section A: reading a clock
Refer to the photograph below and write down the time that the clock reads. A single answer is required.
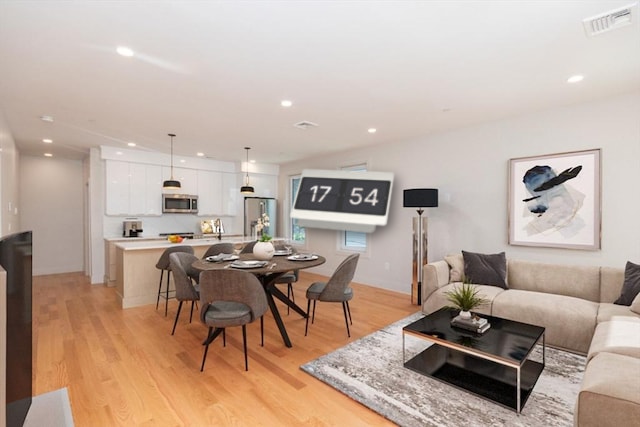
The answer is 17:54
